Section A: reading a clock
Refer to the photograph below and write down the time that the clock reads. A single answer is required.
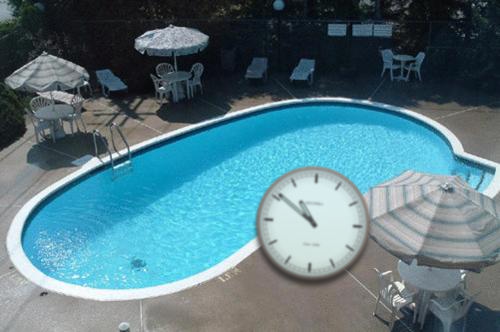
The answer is 10:51
